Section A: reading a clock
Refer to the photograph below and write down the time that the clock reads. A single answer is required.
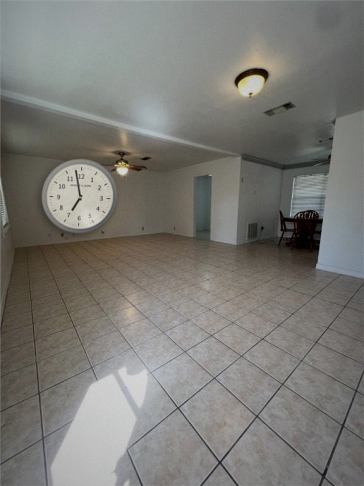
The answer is 6:58
